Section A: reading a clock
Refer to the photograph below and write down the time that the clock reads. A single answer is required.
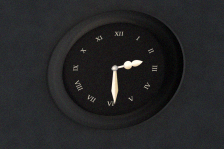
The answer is 2:29
